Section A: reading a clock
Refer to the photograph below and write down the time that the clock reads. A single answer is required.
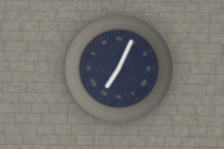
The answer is 7:04
